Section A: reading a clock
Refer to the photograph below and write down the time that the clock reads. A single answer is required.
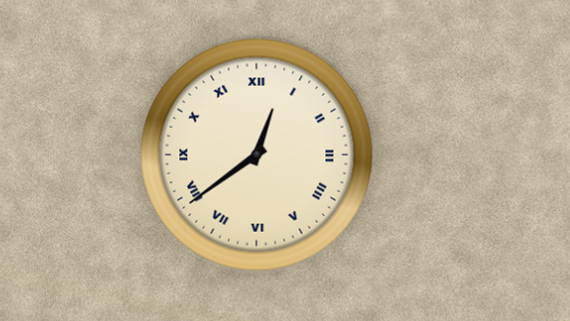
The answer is 12:39
